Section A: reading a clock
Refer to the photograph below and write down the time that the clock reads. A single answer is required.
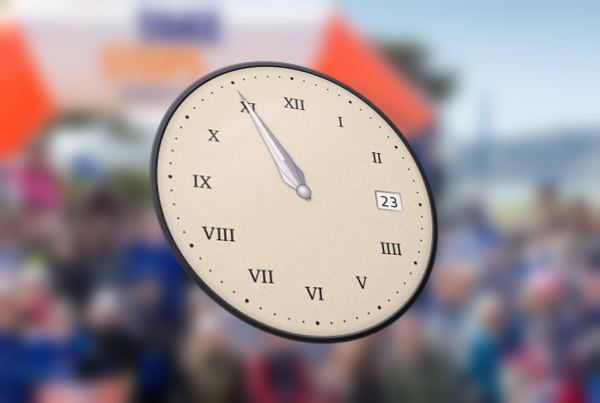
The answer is 10:55
